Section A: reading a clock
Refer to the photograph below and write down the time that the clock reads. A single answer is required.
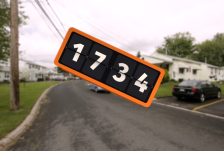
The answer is 17:34
